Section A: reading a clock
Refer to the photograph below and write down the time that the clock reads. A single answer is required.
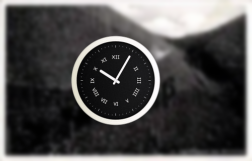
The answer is 10:05
